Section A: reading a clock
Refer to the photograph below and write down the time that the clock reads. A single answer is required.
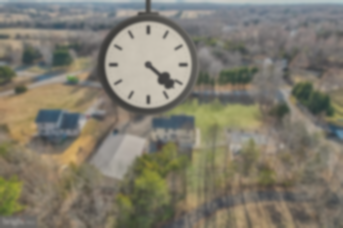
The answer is 4:22
